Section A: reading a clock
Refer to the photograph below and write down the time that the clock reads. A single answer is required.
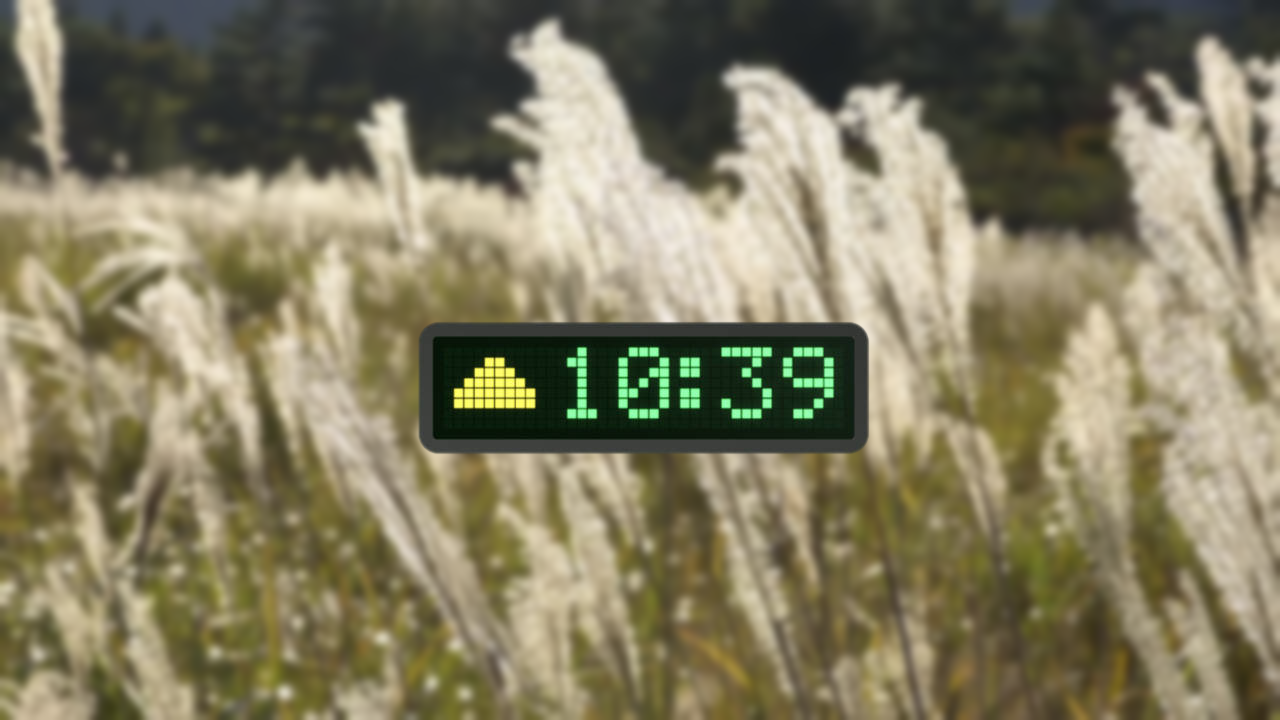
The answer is 10:39
